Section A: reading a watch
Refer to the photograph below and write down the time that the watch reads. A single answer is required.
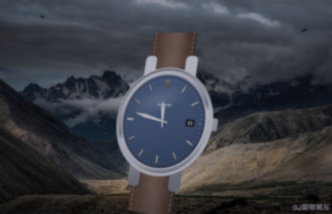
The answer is 11:47
